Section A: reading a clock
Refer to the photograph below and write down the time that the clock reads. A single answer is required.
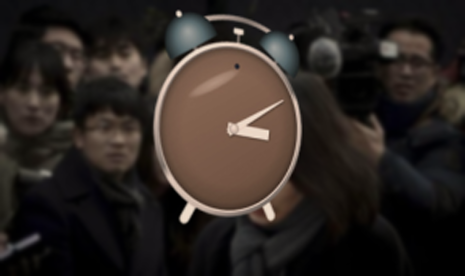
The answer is 3:10
